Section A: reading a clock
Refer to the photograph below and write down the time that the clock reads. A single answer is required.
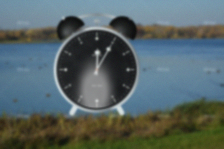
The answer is 12:05
